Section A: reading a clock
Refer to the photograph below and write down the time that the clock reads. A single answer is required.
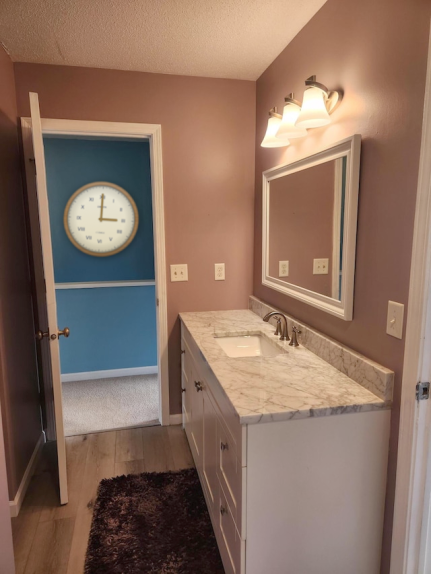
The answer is 3:00
